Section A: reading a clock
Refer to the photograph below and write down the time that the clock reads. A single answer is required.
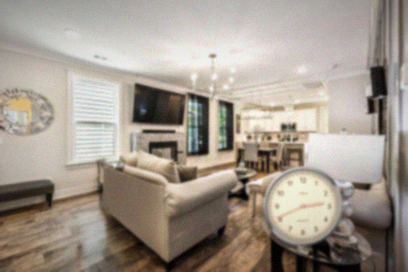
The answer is 2:41
